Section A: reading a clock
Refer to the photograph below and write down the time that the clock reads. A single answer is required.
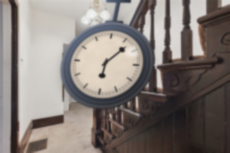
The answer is 6:07
